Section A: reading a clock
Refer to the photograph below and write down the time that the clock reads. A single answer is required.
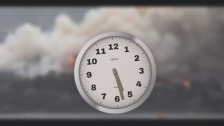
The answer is 5:28
